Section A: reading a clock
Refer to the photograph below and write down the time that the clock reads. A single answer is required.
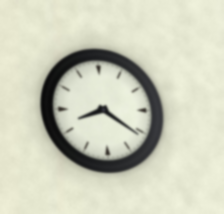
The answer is 8:21
